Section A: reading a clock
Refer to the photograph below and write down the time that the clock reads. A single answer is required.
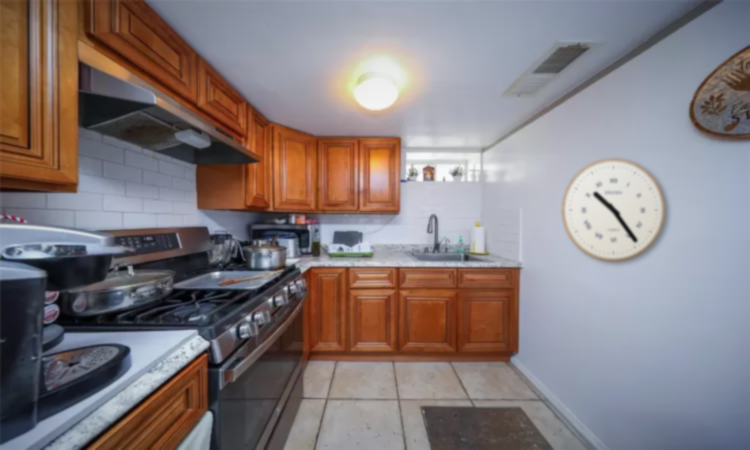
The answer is 10:24
